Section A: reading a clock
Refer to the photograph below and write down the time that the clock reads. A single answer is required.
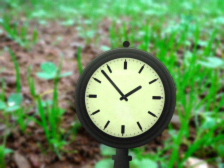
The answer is 1:53
